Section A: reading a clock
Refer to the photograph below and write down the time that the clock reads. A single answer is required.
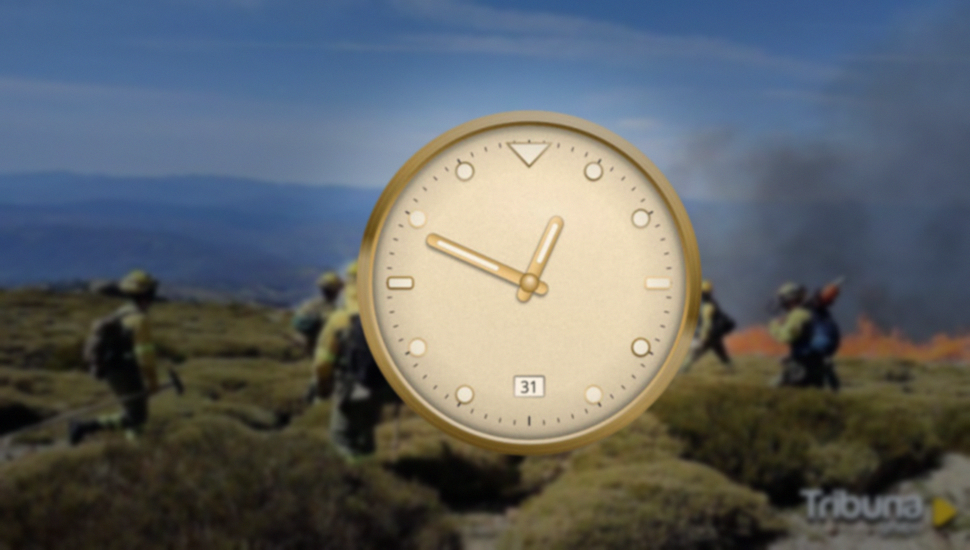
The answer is 12:49
